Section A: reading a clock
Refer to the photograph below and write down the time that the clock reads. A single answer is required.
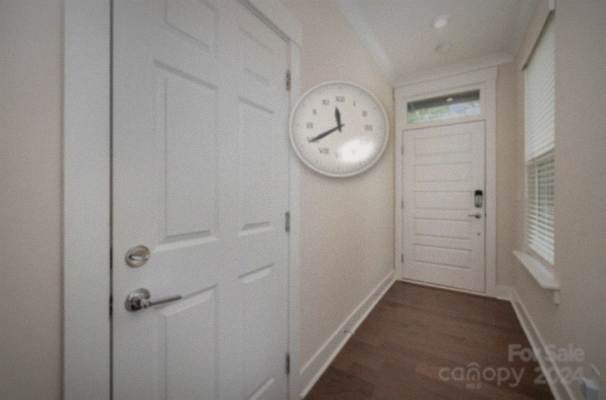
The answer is 11:40
